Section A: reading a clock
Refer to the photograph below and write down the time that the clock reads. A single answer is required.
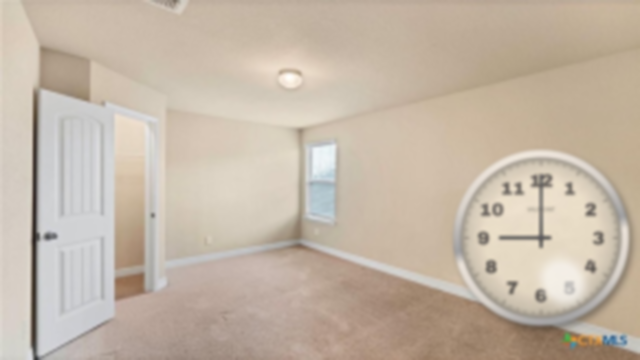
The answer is 9:00
